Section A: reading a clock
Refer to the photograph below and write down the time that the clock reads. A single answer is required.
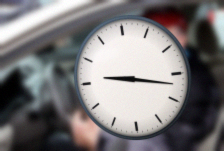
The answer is 9:17
